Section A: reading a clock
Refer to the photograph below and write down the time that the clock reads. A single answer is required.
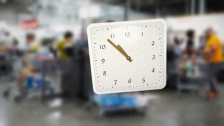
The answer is 10:53
